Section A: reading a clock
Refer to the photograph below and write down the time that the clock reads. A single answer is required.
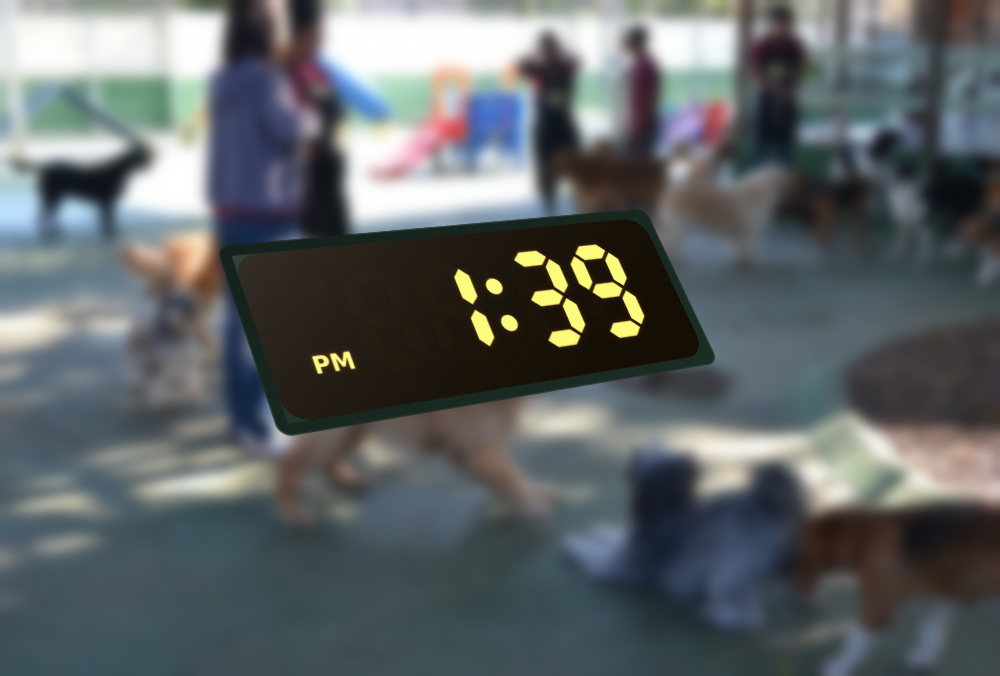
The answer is 1:39
